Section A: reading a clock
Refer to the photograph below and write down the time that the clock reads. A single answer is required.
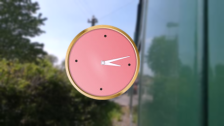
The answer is 3:12
